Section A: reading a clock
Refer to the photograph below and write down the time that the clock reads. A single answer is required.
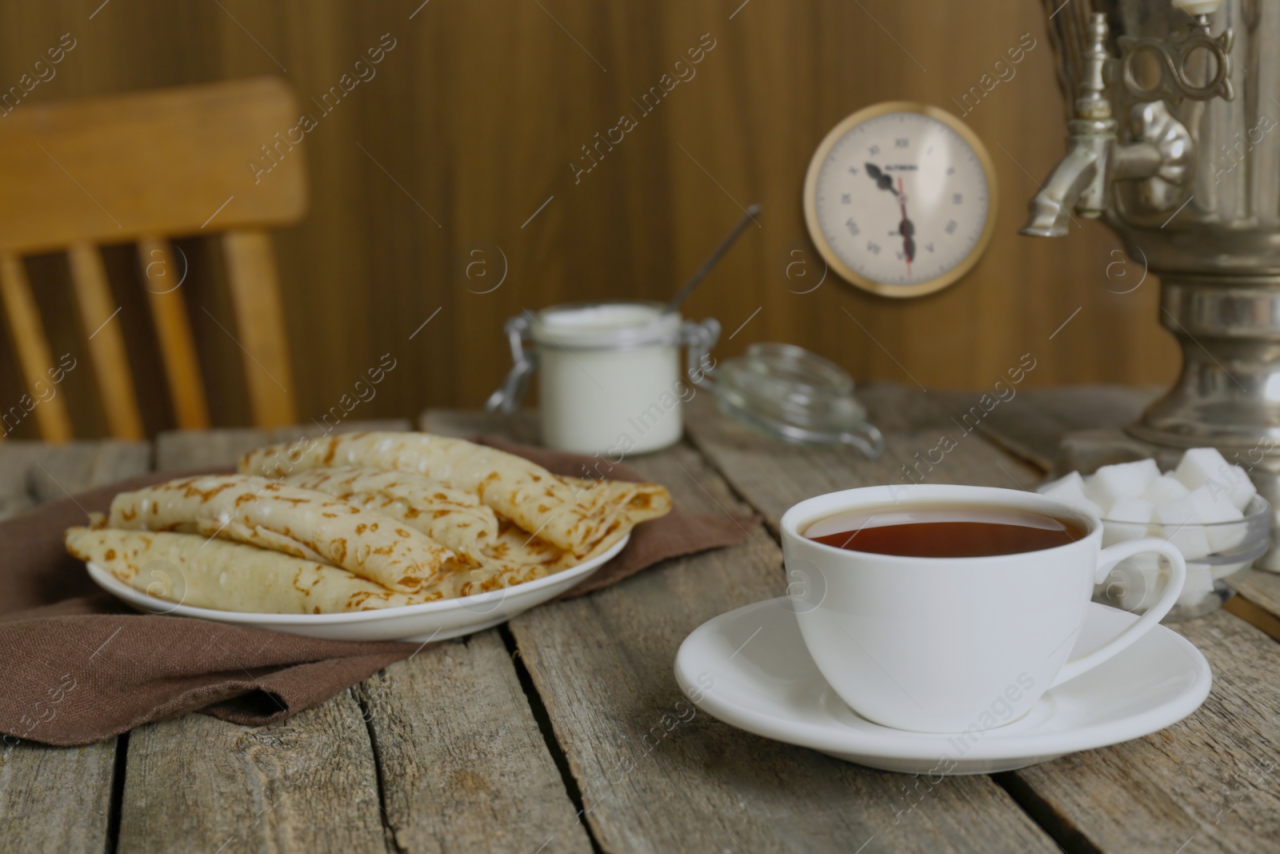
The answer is 10:28:29
